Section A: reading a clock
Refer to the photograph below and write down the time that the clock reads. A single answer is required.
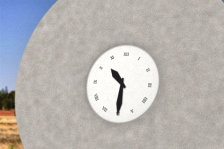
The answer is 10:30
